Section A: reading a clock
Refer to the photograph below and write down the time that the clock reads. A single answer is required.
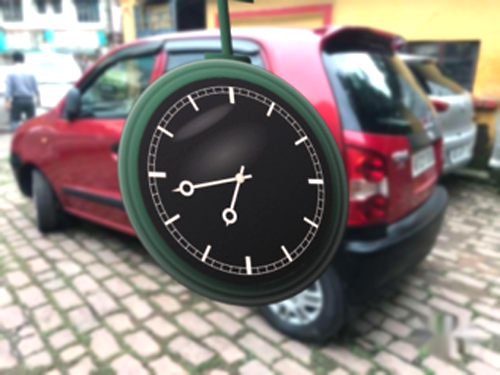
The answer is 6:43
